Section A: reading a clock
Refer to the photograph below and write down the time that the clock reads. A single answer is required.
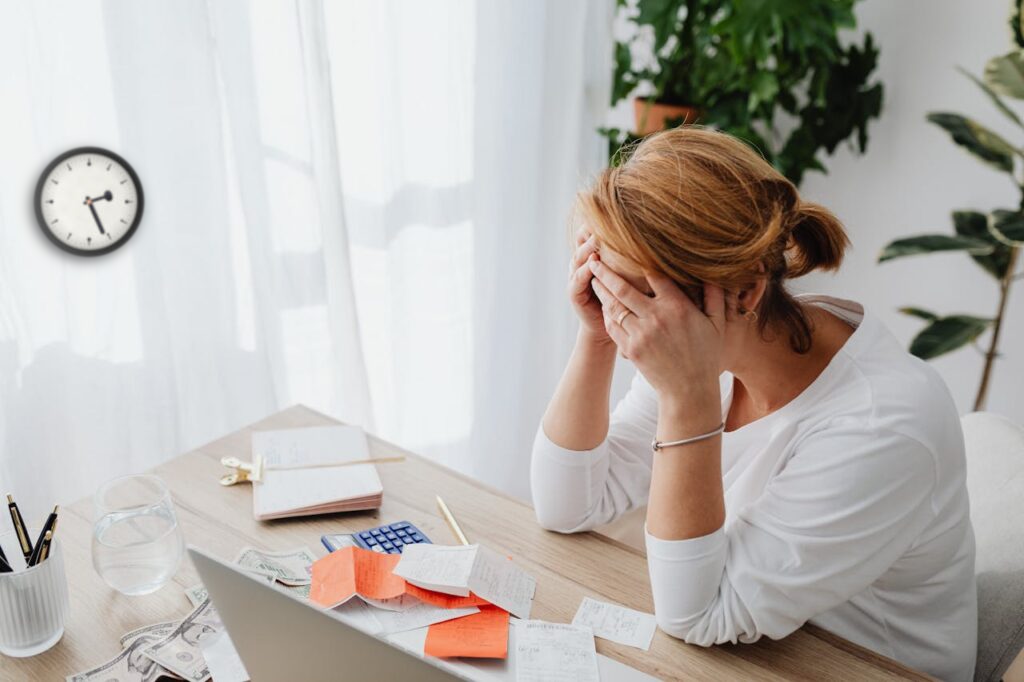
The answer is 2:26
